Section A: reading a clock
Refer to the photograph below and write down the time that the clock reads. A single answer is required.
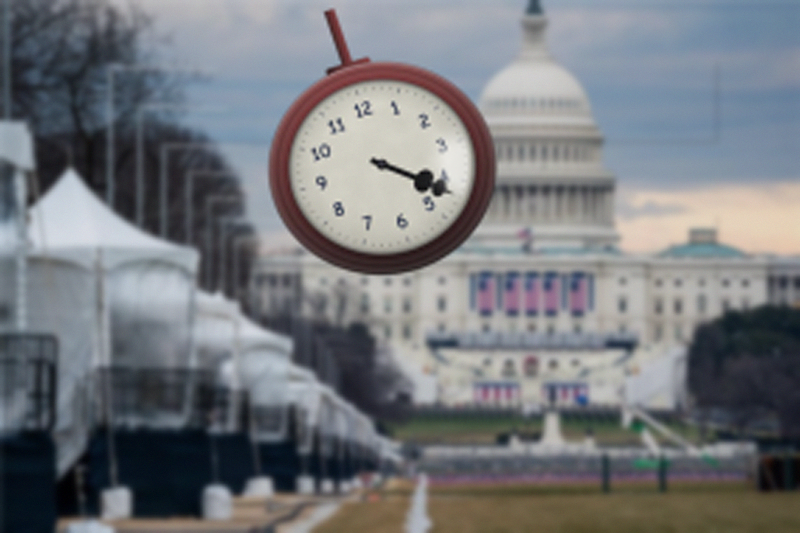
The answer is 4:22
